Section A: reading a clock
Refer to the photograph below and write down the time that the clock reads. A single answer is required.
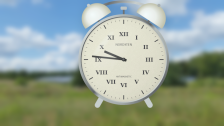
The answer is 9:46
